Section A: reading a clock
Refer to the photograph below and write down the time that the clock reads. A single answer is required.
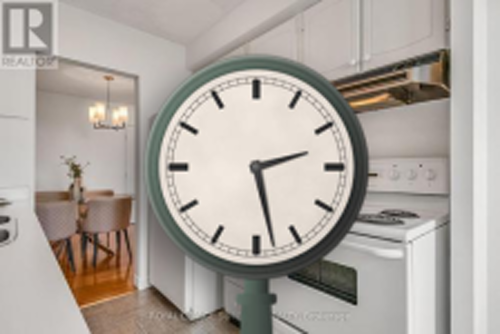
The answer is 2:28
